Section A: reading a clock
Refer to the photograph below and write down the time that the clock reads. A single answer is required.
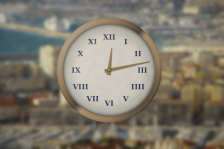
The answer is 12:13
